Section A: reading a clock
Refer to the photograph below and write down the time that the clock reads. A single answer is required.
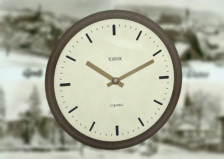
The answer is 10:11
